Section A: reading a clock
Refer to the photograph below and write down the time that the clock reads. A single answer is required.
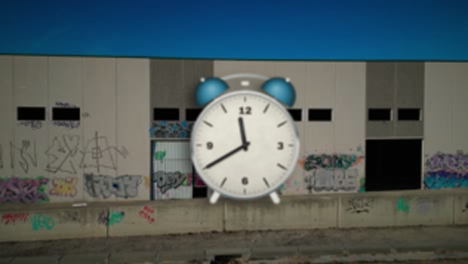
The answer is 11:40
